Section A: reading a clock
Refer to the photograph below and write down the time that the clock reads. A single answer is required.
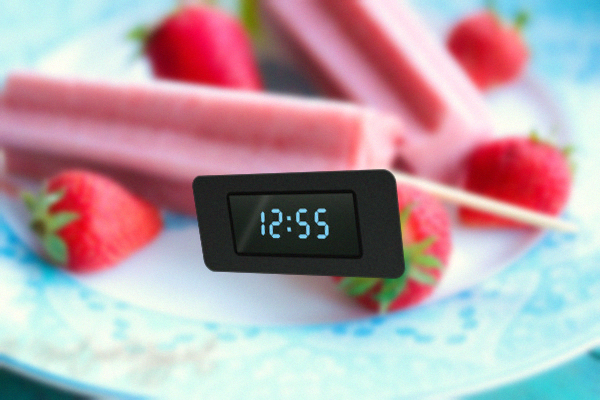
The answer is 12:55
